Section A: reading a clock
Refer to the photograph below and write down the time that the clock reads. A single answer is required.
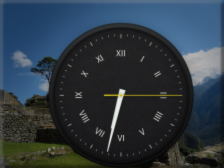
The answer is 6:32:15
